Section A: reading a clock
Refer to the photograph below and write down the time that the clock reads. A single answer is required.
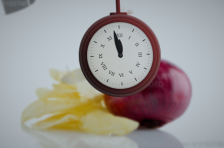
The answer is 11:58
